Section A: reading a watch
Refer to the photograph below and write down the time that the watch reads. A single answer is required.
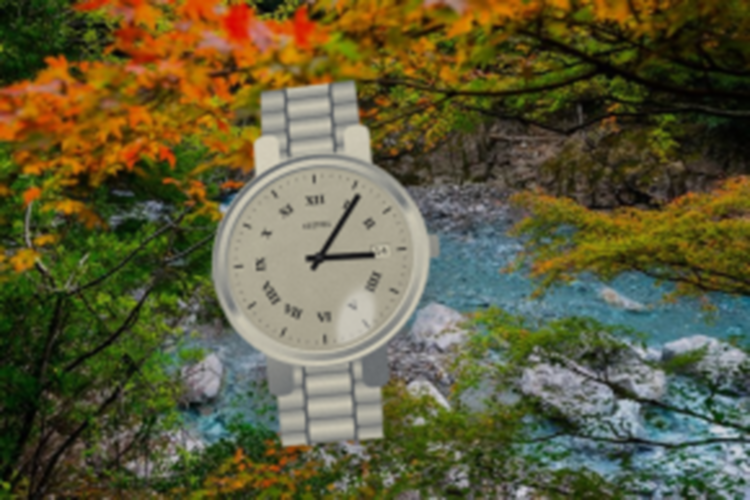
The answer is 3:06
